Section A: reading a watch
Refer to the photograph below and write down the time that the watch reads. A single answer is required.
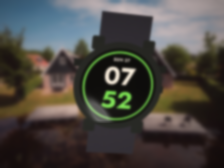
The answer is 7:52
